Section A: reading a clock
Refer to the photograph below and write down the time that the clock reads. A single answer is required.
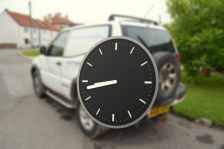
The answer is 8:43
